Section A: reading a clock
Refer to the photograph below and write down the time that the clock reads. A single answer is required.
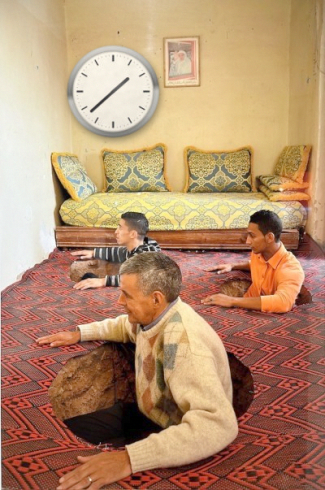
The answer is 1:38
